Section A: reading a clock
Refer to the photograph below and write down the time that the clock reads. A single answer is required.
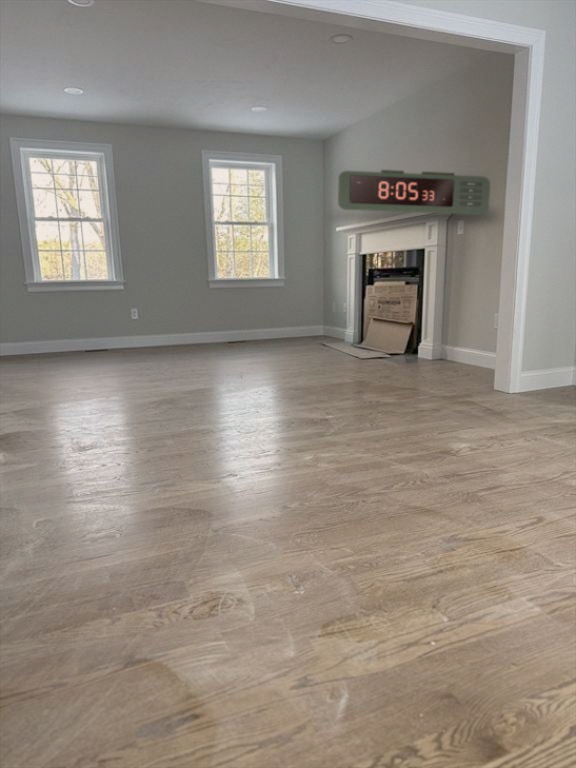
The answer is 8:05:33
